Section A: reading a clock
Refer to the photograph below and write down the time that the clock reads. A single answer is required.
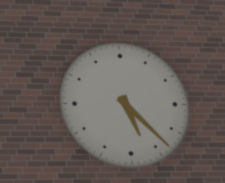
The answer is 5:23
